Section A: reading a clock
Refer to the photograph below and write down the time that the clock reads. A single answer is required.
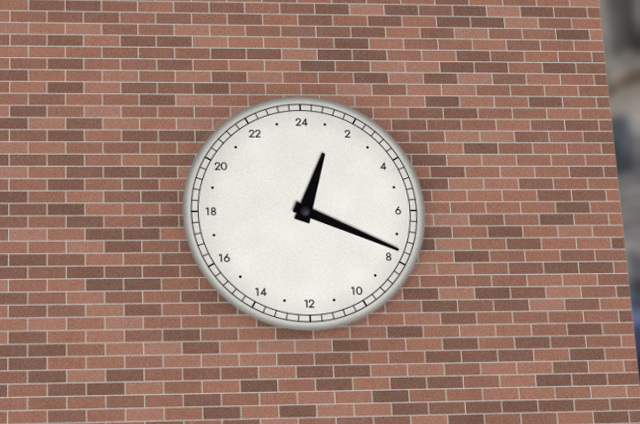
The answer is 1:19
